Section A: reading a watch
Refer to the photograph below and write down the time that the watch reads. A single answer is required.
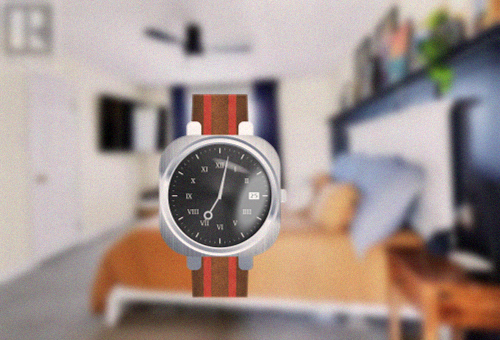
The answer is 7:02
